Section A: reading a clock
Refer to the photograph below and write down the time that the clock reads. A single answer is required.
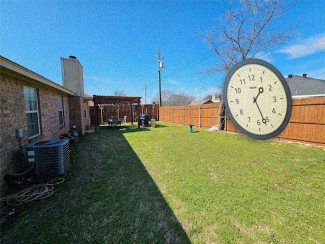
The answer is 1:27
